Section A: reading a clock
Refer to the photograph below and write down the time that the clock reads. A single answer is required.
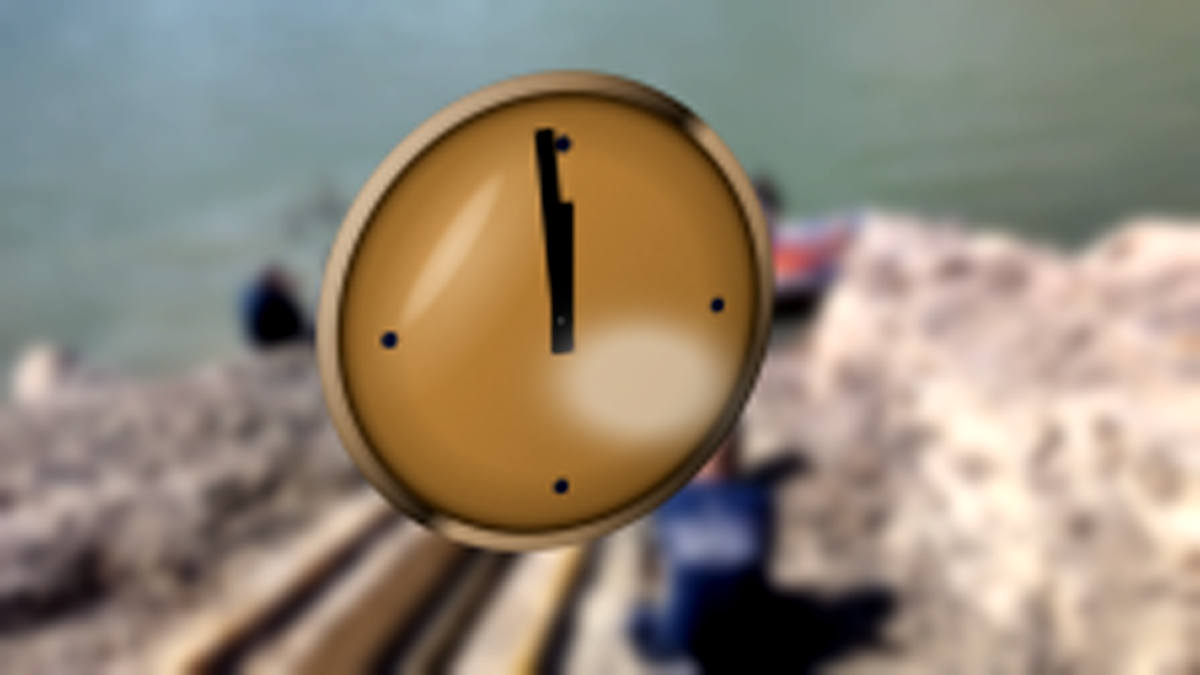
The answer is 11:59
